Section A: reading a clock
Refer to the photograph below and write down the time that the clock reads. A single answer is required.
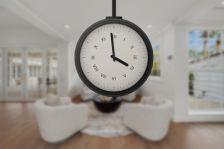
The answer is 3:59
